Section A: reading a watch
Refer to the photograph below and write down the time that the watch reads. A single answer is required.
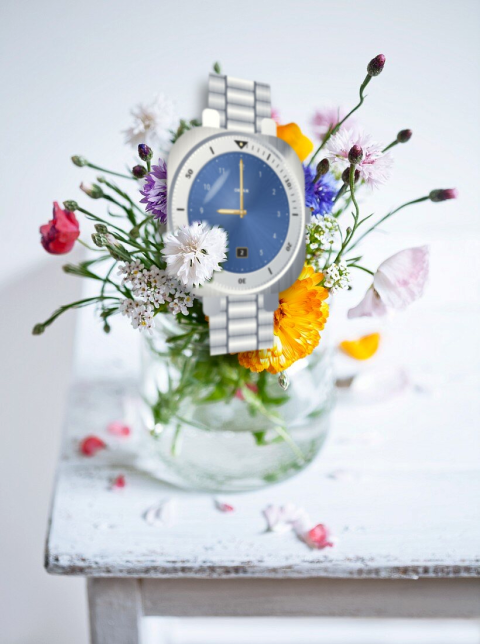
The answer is 9:00
